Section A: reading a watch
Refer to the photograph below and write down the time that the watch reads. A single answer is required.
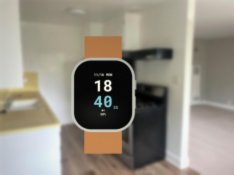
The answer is 18:40
